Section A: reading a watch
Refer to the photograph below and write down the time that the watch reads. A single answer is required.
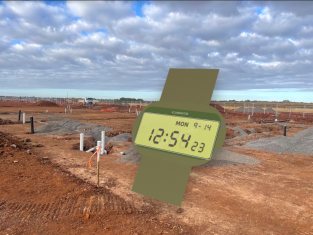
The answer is 12:54:23
